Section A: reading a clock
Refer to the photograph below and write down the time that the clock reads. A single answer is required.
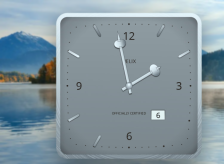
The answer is 1:58
